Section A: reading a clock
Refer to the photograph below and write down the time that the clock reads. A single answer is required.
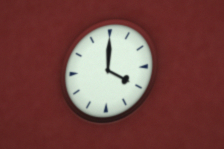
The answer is 4:00
